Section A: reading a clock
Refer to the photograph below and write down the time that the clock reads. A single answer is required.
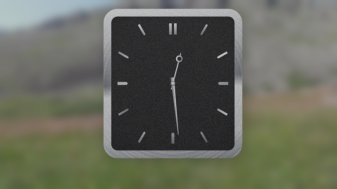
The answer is 12:29
